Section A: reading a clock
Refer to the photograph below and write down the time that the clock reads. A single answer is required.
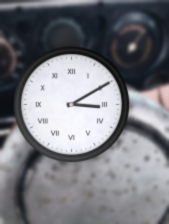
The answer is 3:10
